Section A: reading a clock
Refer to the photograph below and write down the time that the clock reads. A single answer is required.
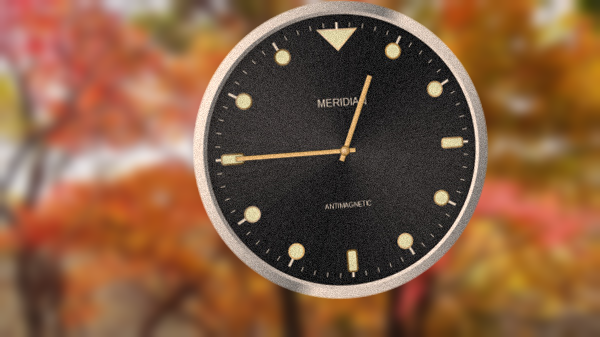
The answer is 12:45
